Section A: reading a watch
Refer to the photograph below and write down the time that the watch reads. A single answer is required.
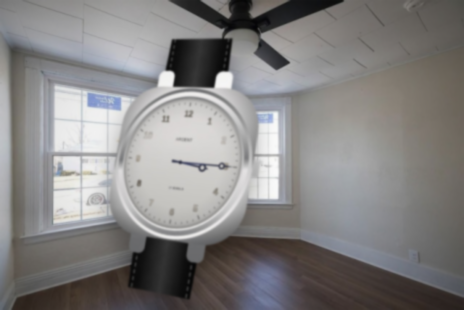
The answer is 3:15
